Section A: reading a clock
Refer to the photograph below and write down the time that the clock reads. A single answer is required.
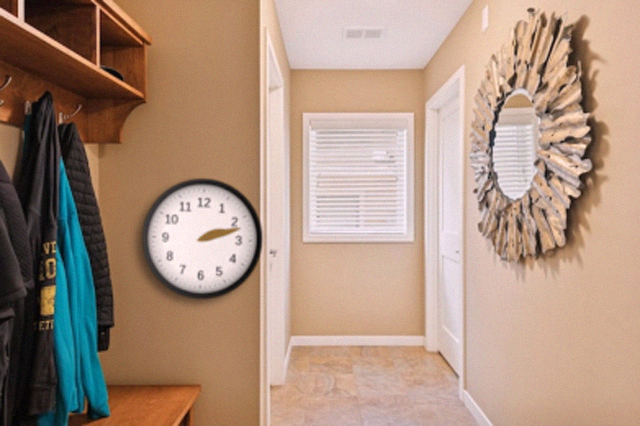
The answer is 2:12
